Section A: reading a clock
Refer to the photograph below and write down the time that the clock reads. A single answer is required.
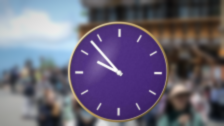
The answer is 9:53
